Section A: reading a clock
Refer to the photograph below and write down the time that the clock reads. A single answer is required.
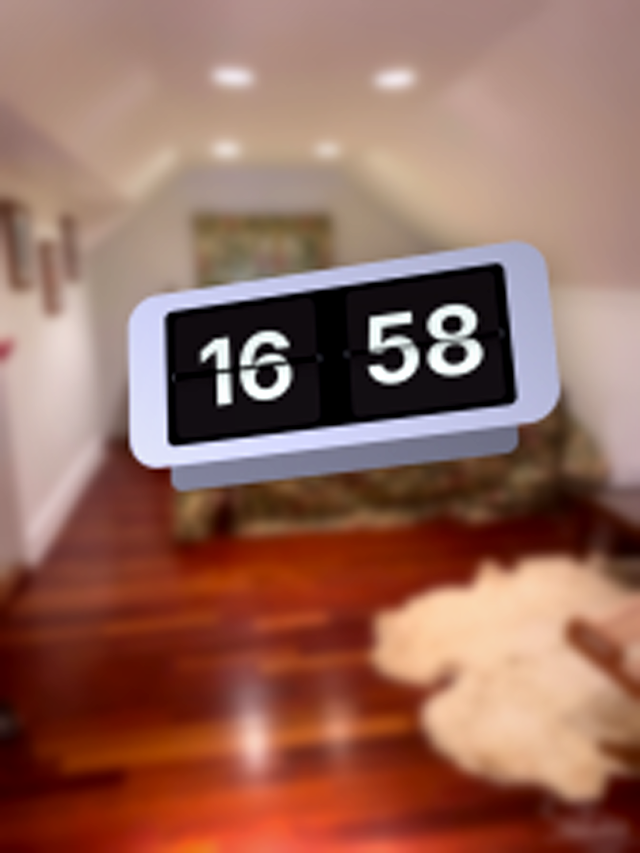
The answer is 16:58
